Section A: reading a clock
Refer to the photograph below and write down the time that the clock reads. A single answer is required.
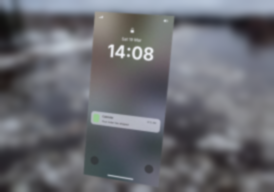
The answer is 14:08
